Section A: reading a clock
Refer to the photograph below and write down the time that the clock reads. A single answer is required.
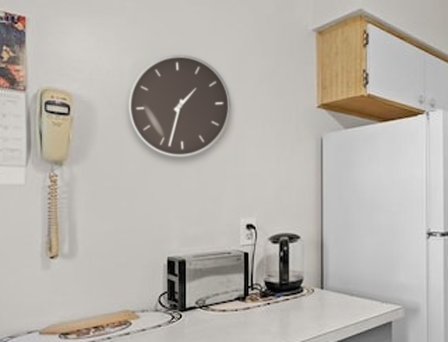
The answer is 1:33
